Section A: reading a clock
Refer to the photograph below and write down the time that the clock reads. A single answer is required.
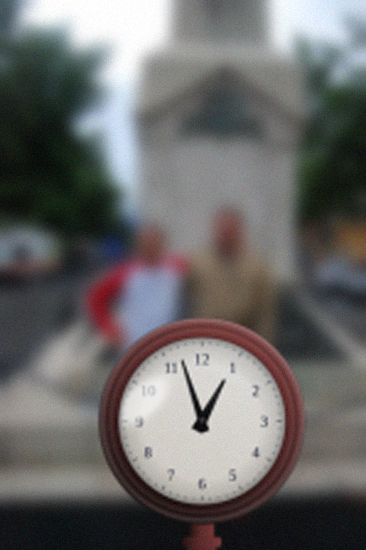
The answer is 12:57
